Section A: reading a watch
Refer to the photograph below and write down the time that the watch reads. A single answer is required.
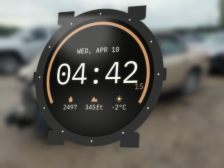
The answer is 4:42
